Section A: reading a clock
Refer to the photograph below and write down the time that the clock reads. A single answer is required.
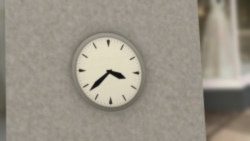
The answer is 3:38
